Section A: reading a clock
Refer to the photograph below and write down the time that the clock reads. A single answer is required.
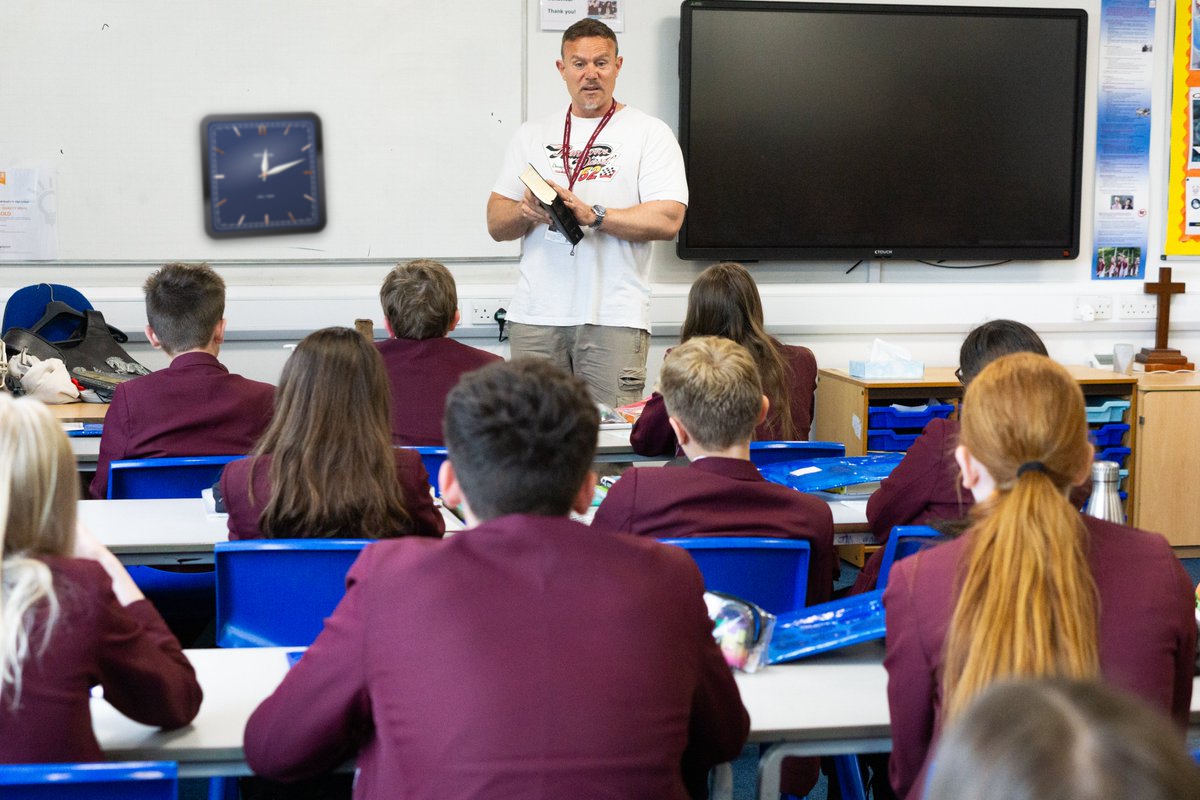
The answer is 12:12
